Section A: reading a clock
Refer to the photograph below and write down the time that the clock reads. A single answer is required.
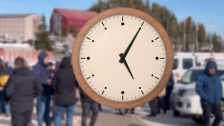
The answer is 5:05
